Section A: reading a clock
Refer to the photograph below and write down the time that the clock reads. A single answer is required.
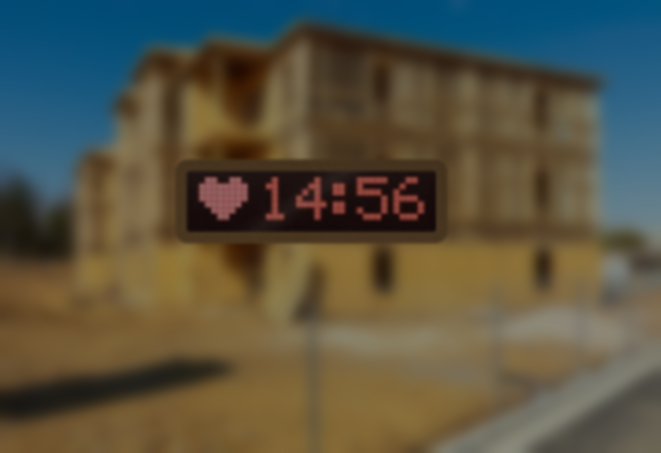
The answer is 14:56
